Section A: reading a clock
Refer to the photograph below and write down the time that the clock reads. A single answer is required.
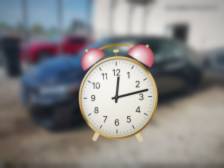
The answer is 12:13
